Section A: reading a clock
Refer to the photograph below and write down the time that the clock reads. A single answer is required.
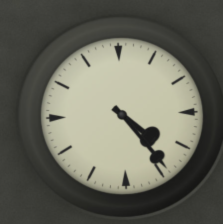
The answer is 4:24
